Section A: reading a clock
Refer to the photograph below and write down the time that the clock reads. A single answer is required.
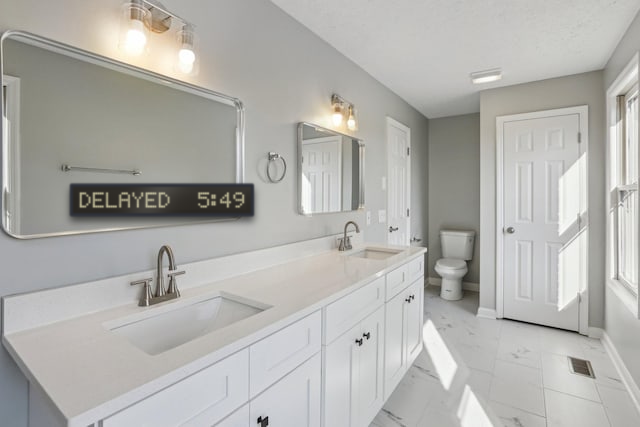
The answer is 5:49
